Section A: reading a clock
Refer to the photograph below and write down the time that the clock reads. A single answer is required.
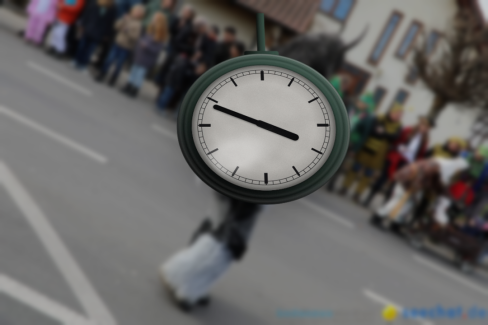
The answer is 3:49
